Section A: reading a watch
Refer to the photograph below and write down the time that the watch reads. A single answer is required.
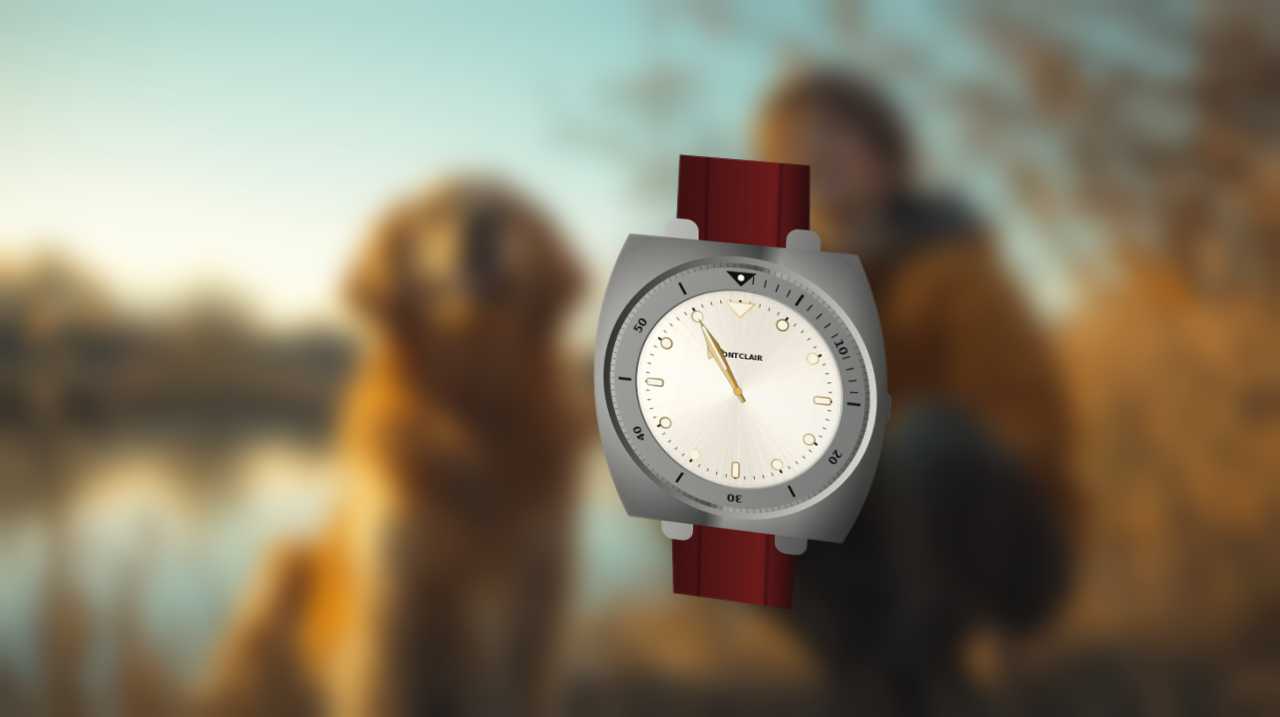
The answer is 10:55
